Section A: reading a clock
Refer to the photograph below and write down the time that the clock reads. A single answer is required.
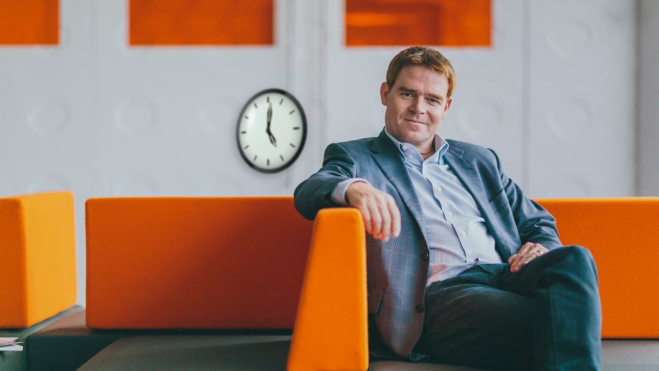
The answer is 5:01
